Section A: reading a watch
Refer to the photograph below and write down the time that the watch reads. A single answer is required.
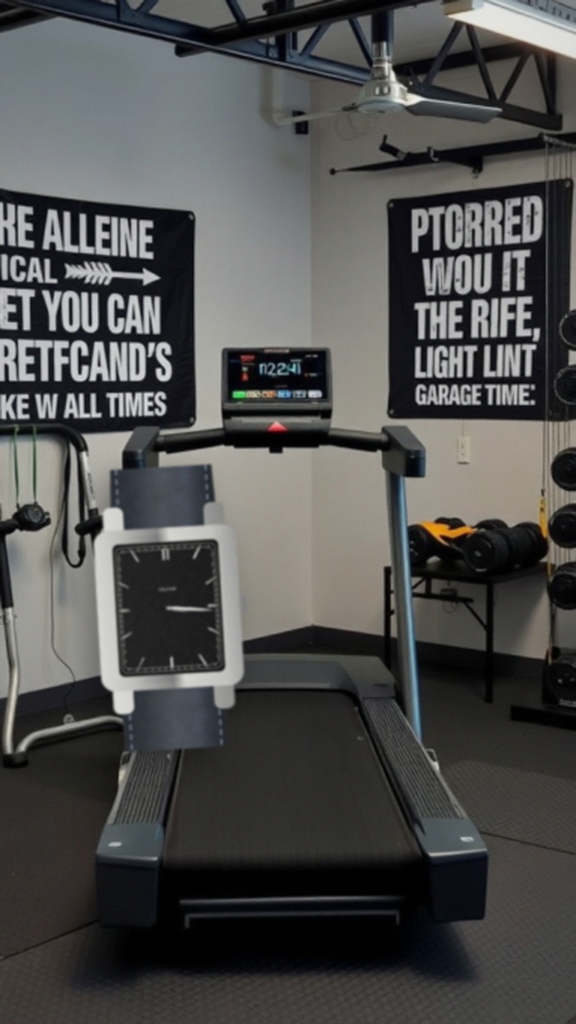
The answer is 3:16
